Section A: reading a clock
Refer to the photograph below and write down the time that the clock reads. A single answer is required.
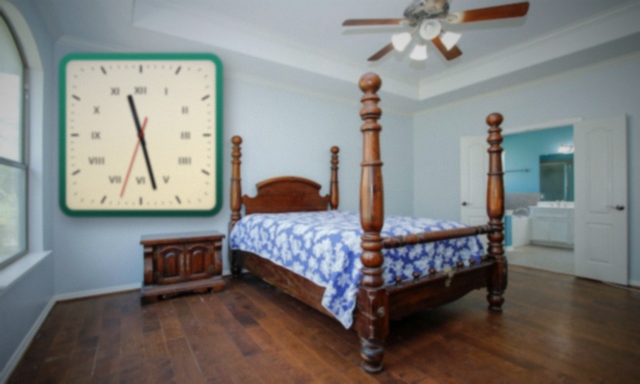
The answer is 11:27:33
